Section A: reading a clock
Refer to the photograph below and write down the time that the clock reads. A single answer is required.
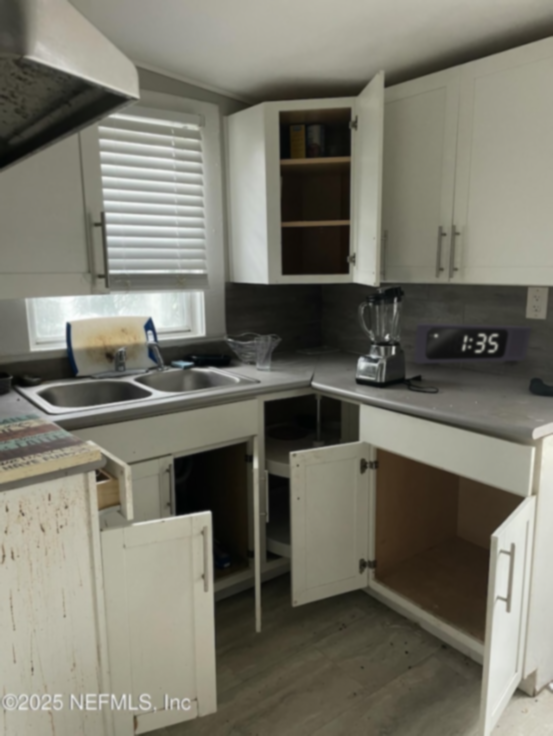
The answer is 1:35
